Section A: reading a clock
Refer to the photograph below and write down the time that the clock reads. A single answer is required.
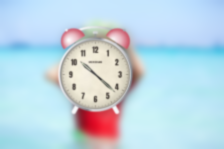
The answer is 10:22
